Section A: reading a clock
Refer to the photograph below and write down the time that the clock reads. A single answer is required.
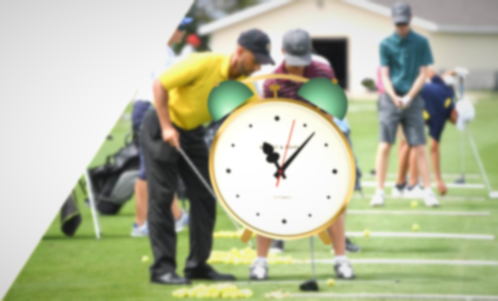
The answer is 11:07:03
